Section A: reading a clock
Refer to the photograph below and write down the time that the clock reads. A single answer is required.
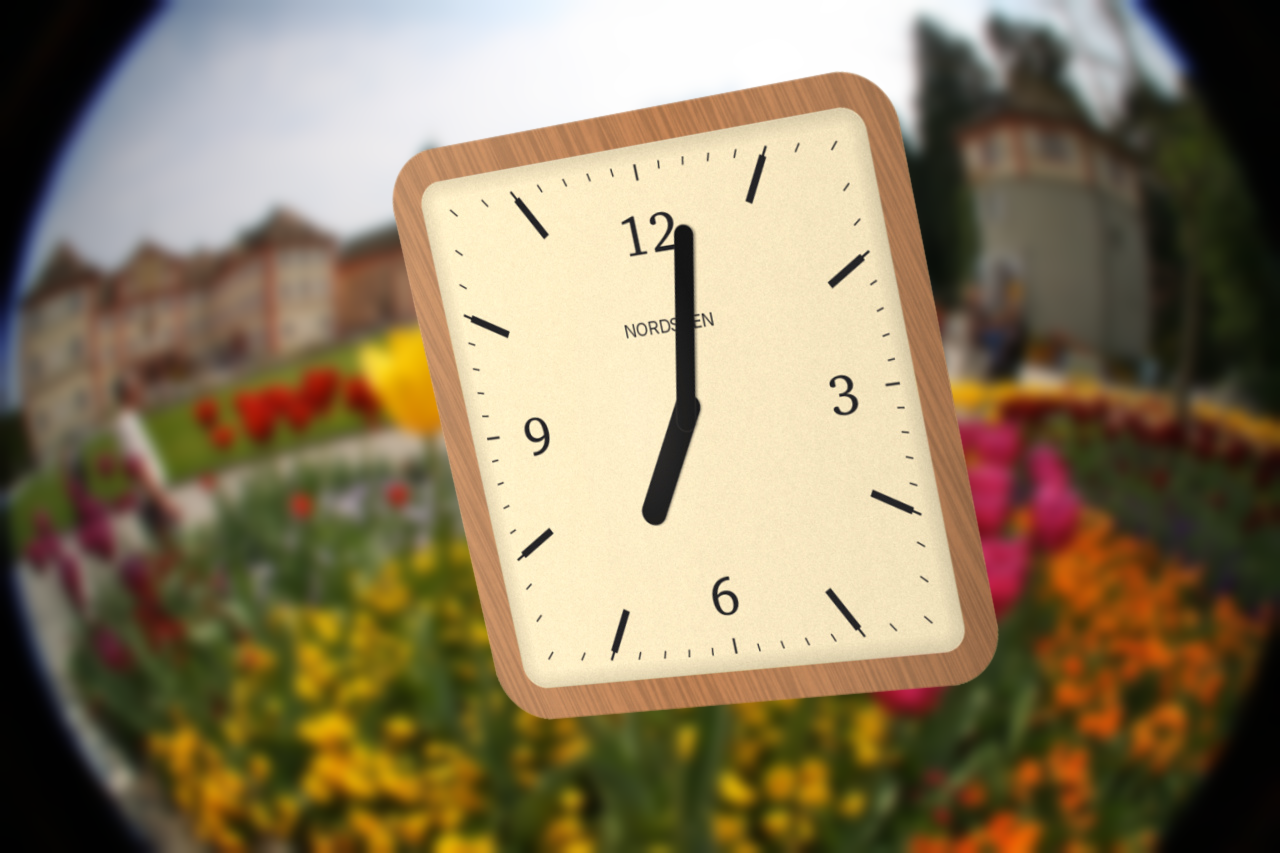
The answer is 7:02
